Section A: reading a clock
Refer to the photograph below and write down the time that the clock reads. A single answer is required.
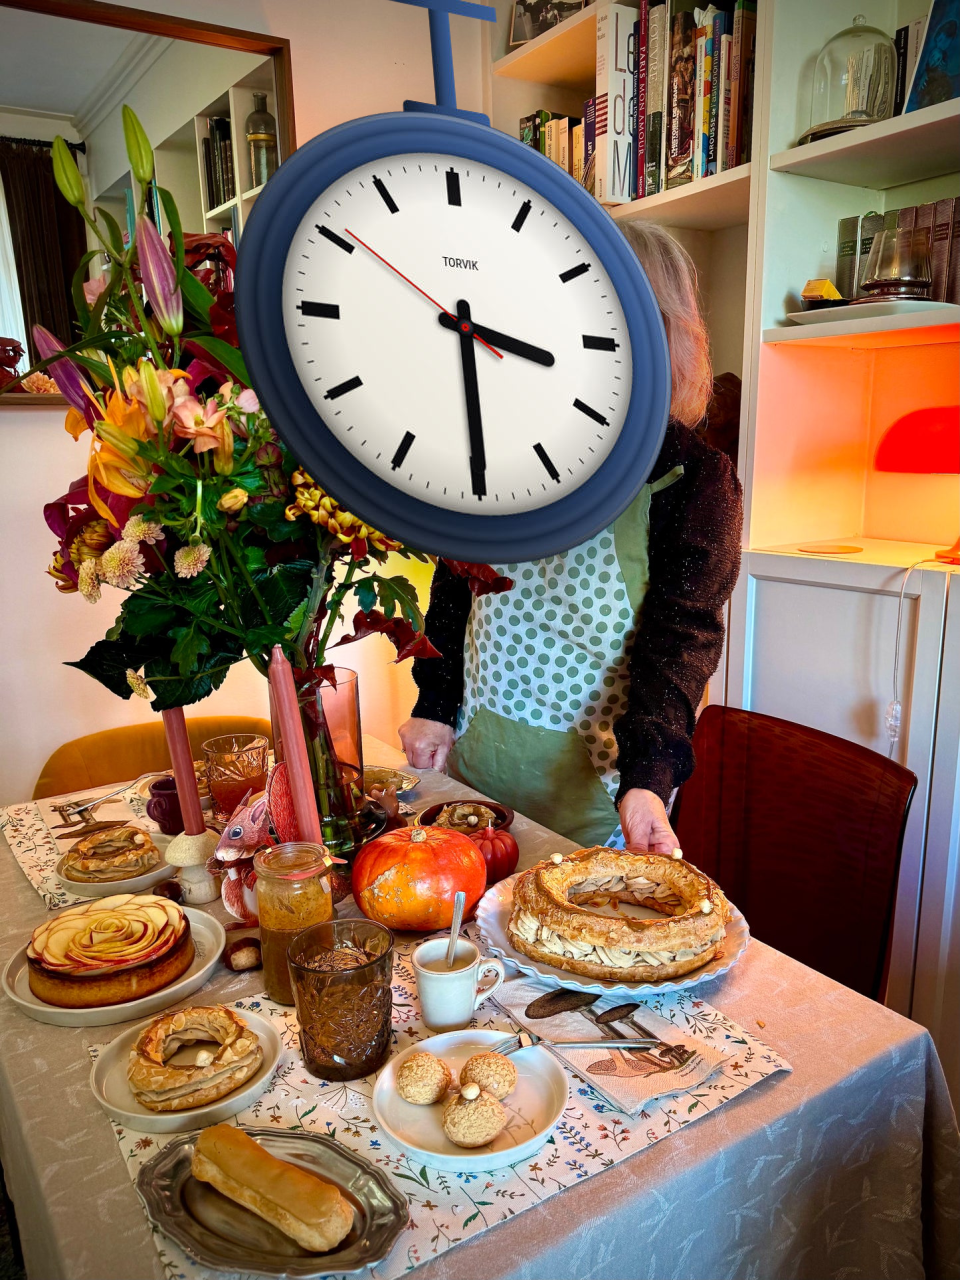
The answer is 3:29:51
